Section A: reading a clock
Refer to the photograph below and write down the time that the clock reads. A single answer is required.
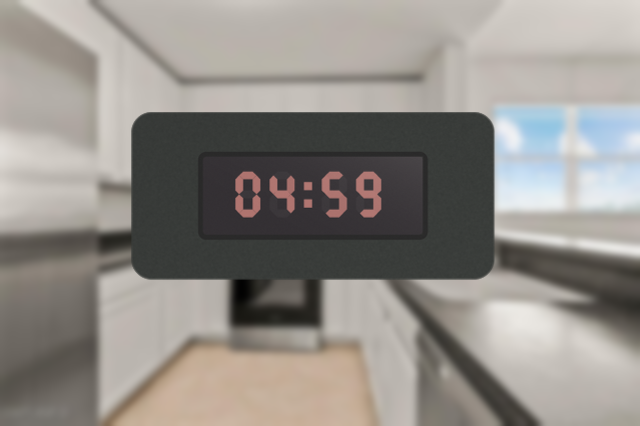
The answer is 4:59
